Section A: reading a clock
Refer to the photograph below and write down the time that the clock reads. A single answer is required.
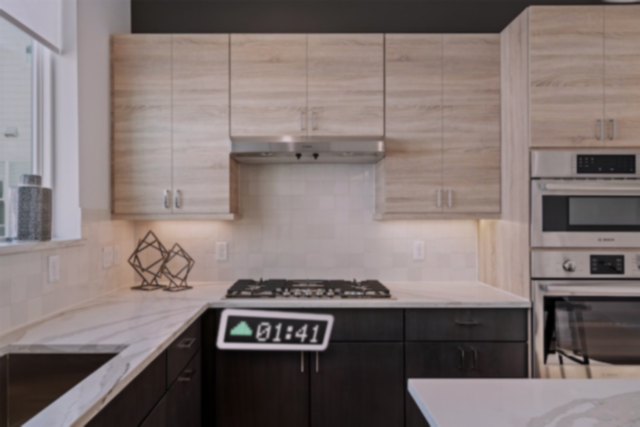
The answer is 1:41
